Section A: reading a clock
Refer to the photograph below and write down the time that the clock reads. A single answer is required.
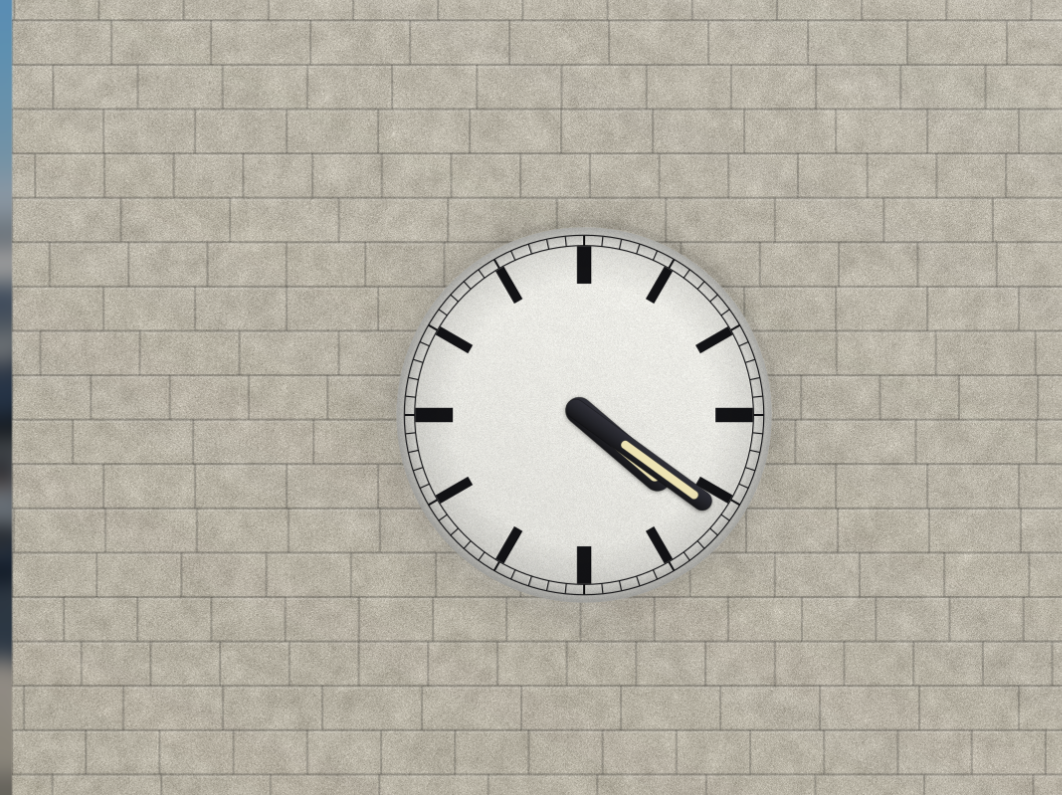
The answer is 4:21
